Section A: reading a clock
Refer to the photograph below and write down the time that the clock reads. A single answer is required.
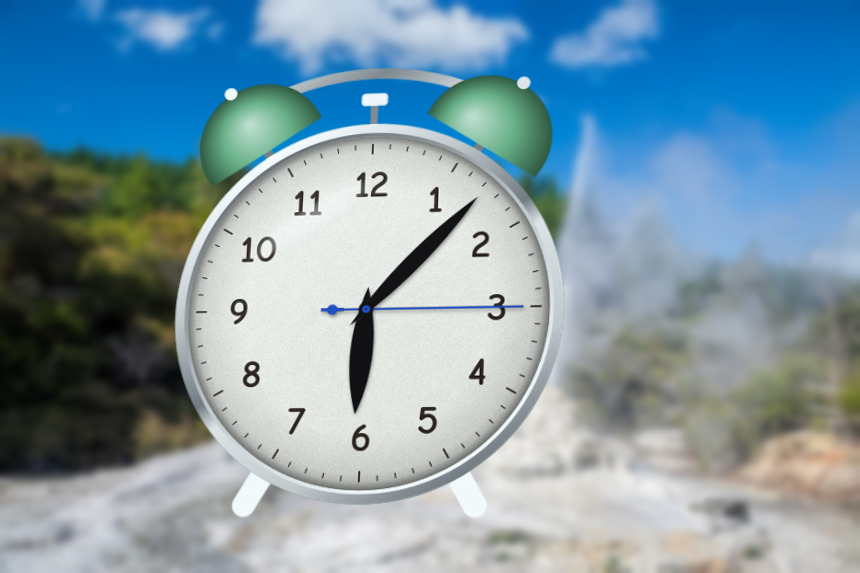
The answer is 6:07:15
